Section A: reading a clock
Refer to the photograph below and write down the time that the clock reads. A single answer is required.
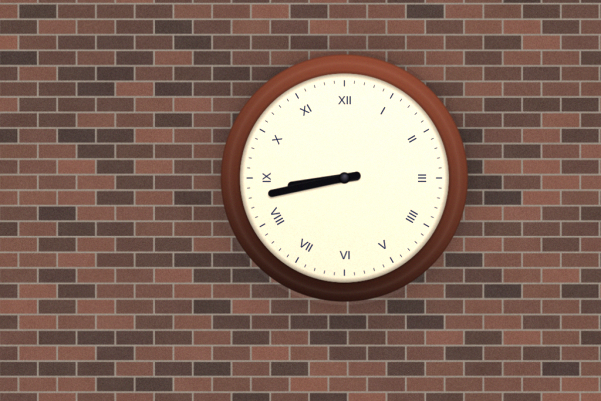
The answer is 8:43
